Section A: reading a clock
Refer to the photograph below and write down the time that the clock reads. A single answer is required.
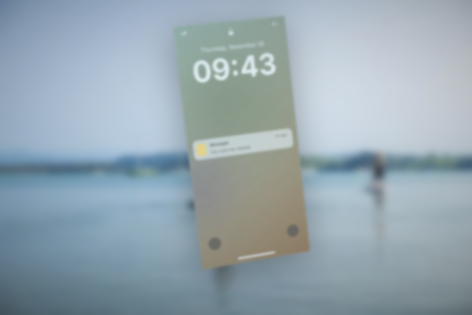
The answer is 9:43
